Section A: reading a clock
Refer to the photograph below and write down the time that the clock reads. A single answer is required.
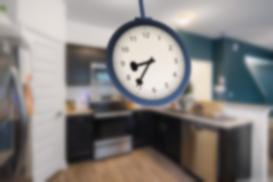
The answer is 8:36
